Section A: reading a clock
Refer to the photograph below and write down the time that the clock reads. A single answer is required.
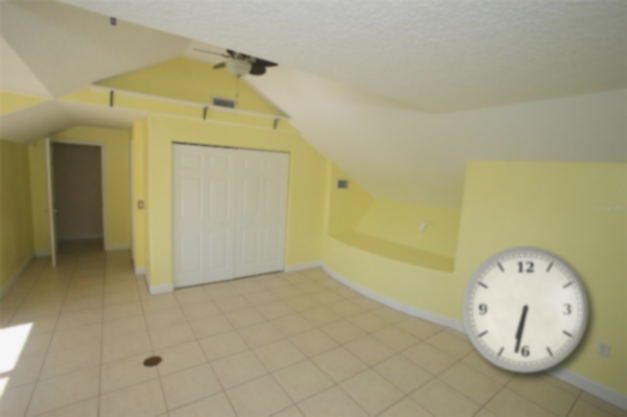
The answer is 6:32
